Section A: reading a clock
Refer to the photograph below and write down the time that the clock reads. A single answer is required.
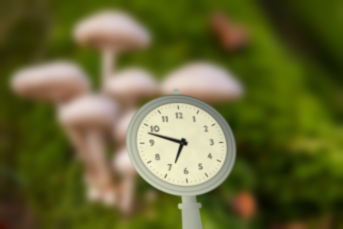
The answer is 6:48
